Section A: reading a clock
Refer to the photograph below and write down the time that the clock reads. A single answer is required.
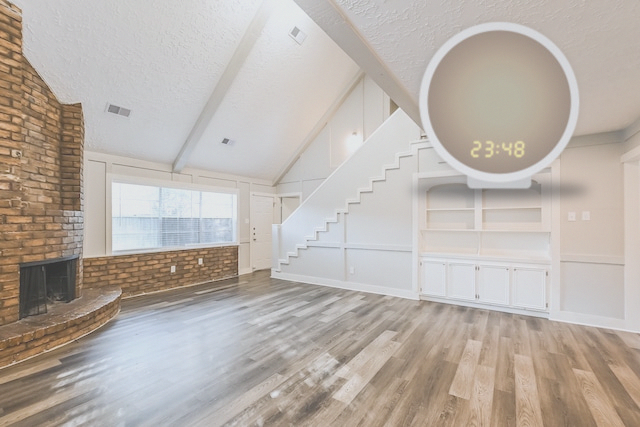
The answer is 23:48
